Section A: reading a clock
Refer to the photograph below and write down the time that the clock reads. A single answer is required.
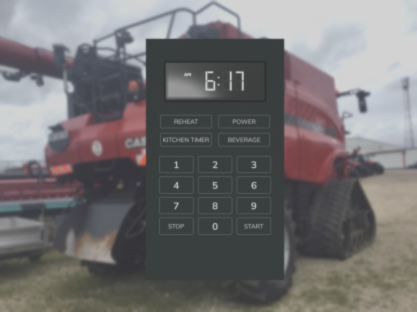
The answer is 6:17
